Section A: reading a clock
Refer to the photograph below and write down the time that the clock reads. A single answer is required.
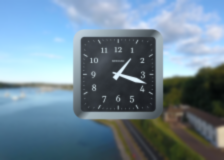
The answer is 1:18
